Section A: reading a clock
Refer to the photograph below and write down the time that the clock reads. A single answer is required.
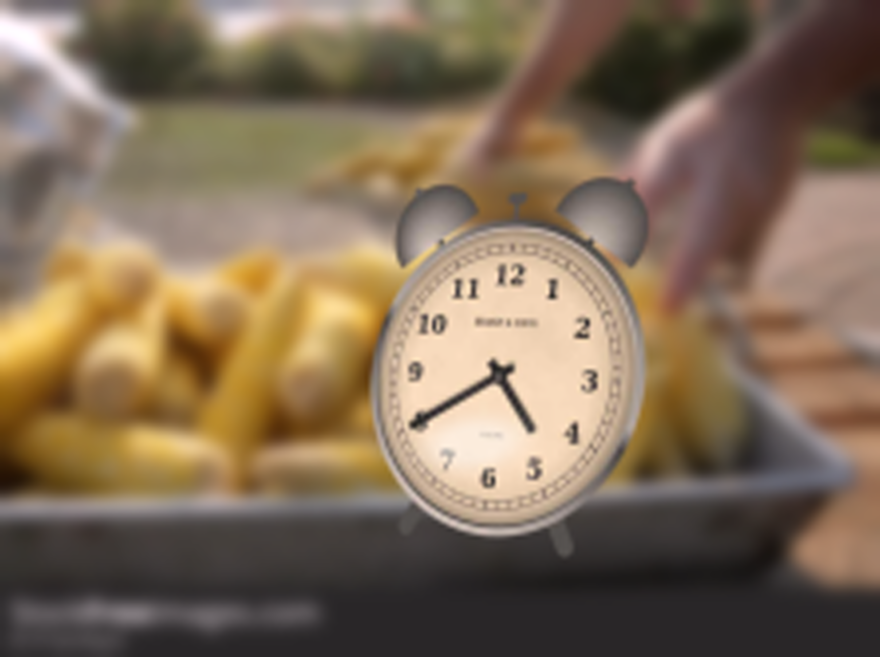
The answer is 4:40
